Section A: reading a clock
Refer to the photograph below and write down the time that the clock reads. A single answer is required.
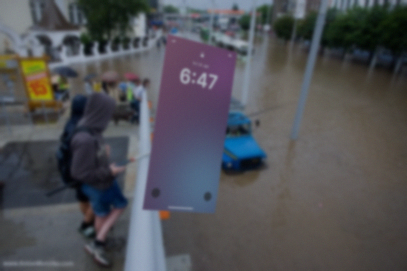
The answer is 6:47
